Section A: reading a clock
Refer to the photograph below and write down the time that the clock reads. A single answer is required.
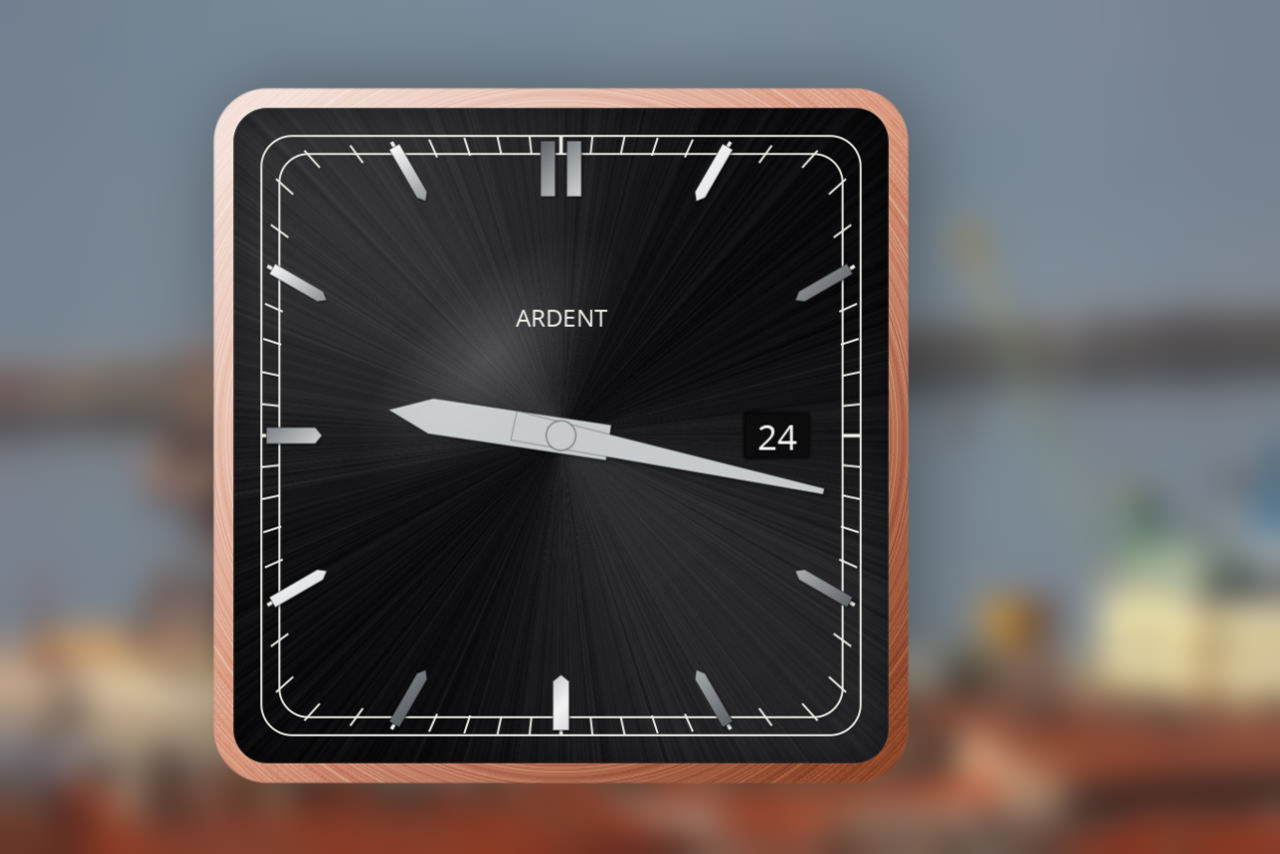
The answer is 9:17
